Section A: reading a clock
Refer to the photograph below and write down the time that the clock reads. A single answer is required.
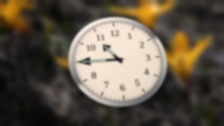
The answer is 10:45
